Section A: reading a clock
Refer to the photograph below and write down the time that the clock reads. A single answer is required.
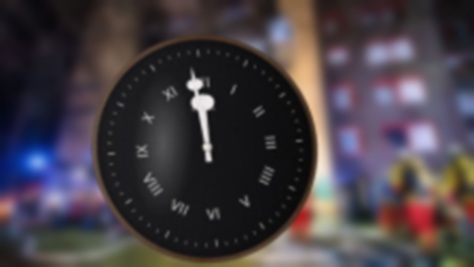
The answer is 11:59
